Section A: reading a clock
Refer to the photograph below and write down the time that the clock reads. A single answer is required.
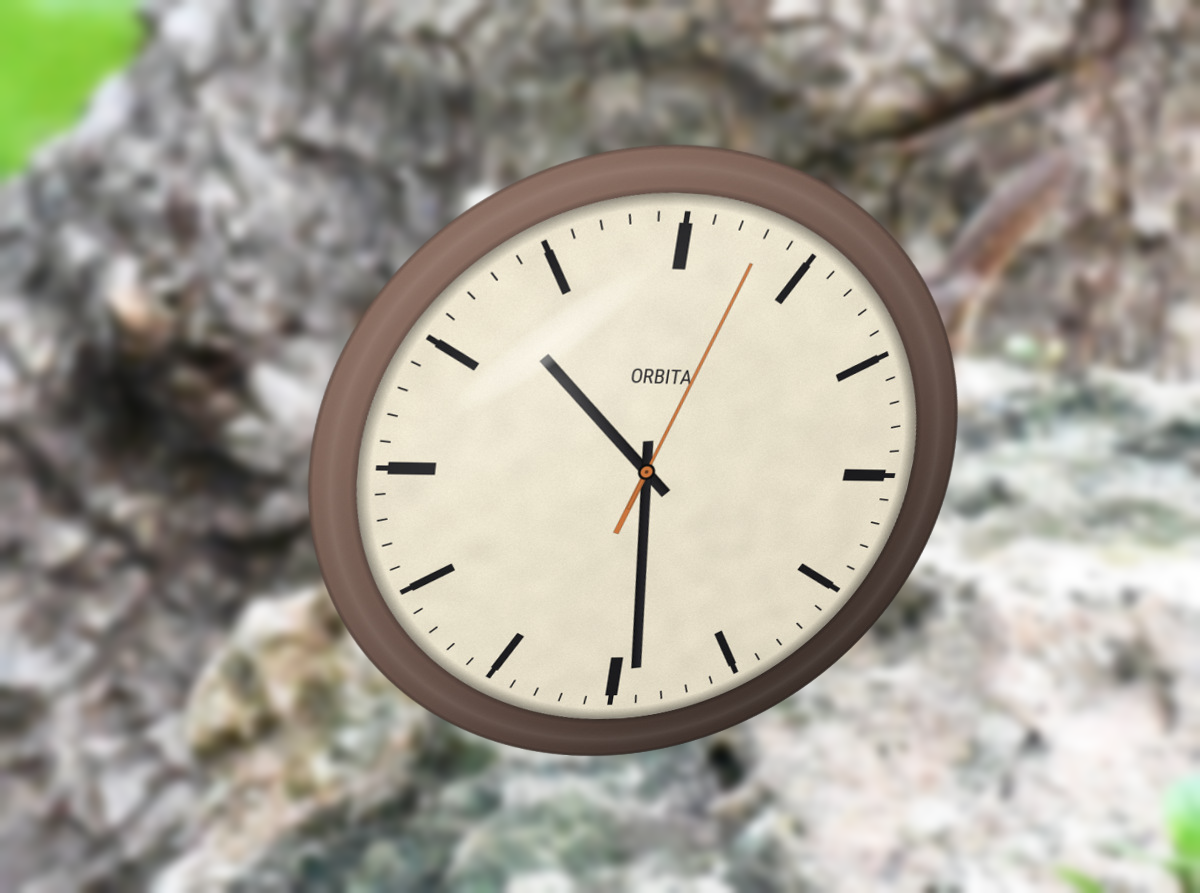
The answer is 10:29:03
